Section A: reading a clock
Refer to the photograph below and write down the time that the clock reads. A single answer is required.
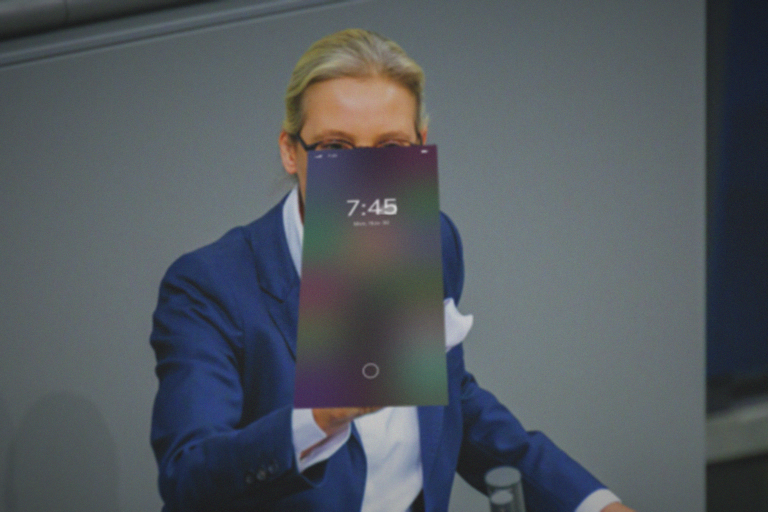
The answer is 7:45
